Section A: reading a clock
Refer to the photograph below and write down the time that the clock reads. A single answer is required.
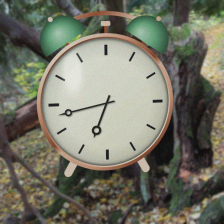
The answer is 6:43
